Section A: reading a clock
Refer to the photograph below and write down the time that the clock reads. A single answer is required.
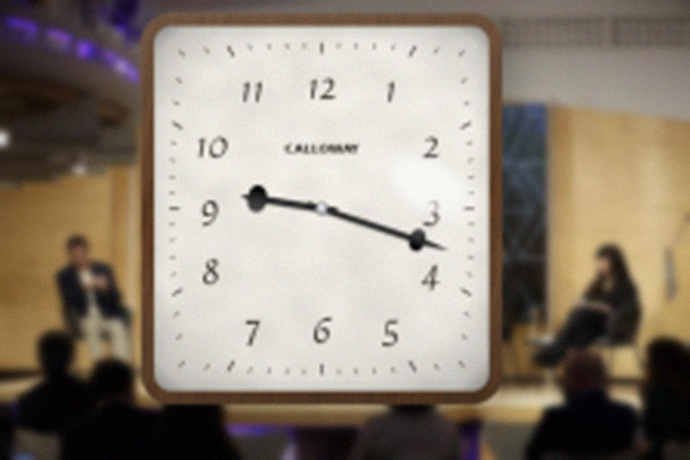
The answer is 9:18
